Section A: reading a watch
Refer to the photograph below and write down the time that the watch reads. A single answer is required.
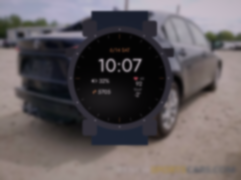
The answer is 10:07
